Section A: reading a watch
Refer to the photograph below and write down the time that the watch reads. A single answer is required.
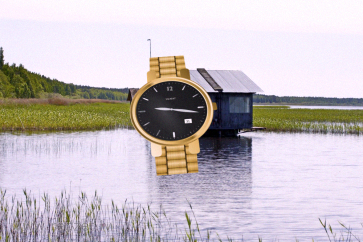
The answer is 9:17
